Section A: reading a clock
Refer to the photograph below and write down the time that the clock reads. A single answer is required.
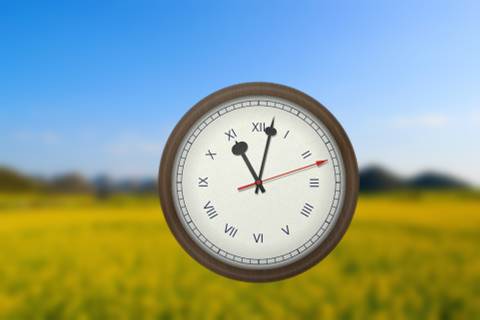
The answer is 11:02:12
